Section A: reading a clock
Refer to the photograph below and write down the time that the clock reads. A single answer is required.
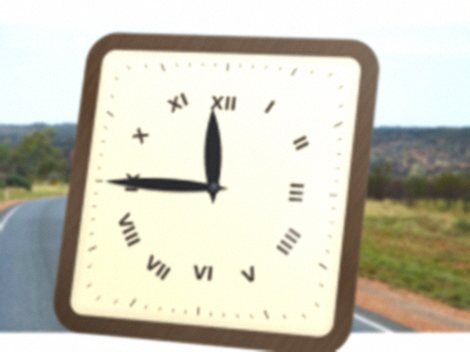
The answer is 11:45
